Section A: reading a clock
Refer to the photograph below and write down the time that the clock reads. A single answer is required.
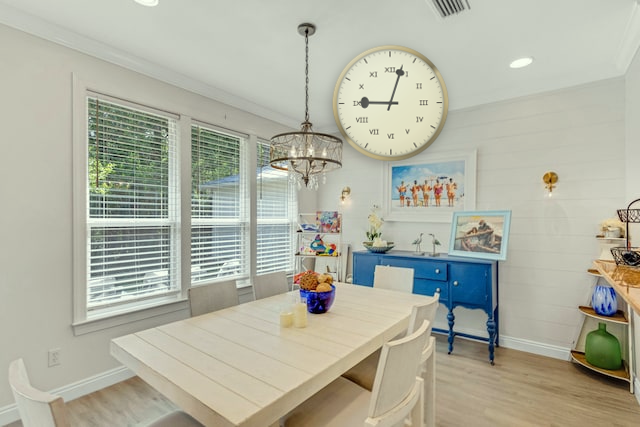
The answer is 9:03
